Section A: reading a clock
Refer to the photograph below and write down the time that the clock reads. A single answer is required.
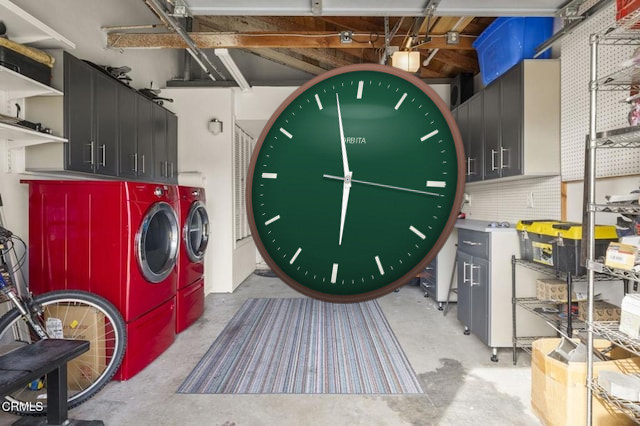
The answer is 5:57:16
